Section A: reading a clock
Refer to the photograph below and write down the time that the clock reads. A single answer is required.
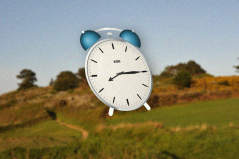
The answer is 8:15
